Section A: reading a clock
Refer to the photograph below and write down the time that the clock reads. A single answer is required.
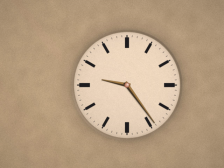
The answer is 9:24
